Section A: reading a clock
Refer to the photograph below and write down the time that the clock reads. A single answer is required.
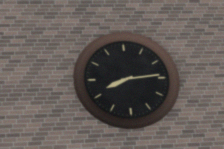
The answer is 8:14
